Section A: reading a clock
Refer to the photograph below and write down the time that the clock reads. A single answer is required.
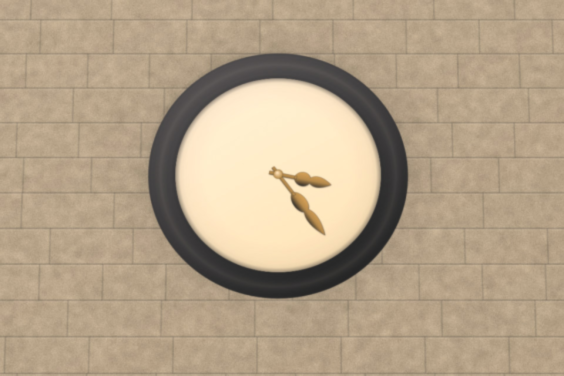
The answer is 3:24
